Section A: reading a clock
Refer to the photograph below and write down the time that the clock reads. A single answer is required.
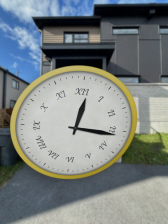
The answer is 12:16
